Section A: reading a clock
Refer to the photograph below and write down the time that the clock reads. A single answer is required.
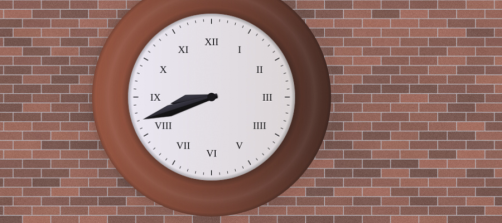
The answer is 8:42
